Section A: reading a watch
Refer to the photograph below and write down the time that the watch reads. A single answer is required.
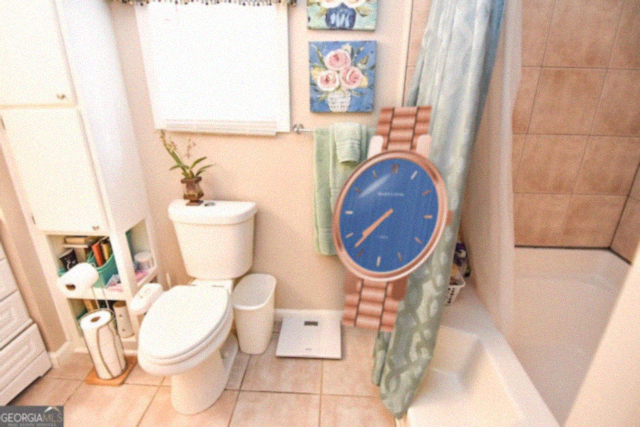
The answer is 7:37
